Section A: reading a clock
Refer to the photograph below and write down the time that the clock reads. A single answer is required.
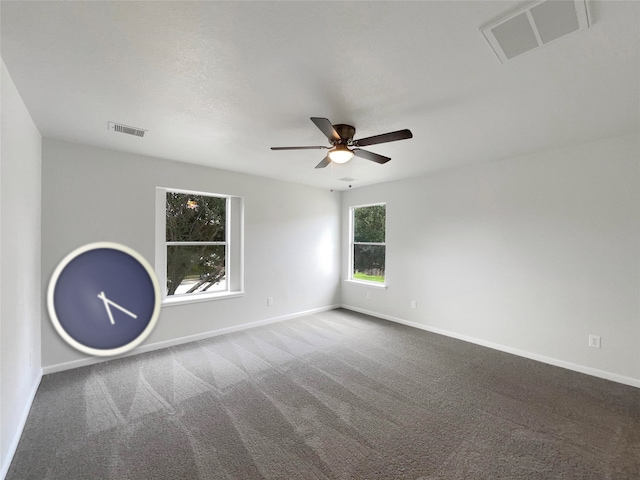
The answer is 5:20
